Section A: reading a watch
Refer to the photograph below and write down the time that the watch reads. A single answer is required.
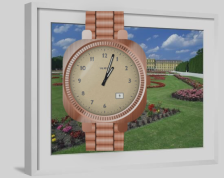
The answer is 1:03
